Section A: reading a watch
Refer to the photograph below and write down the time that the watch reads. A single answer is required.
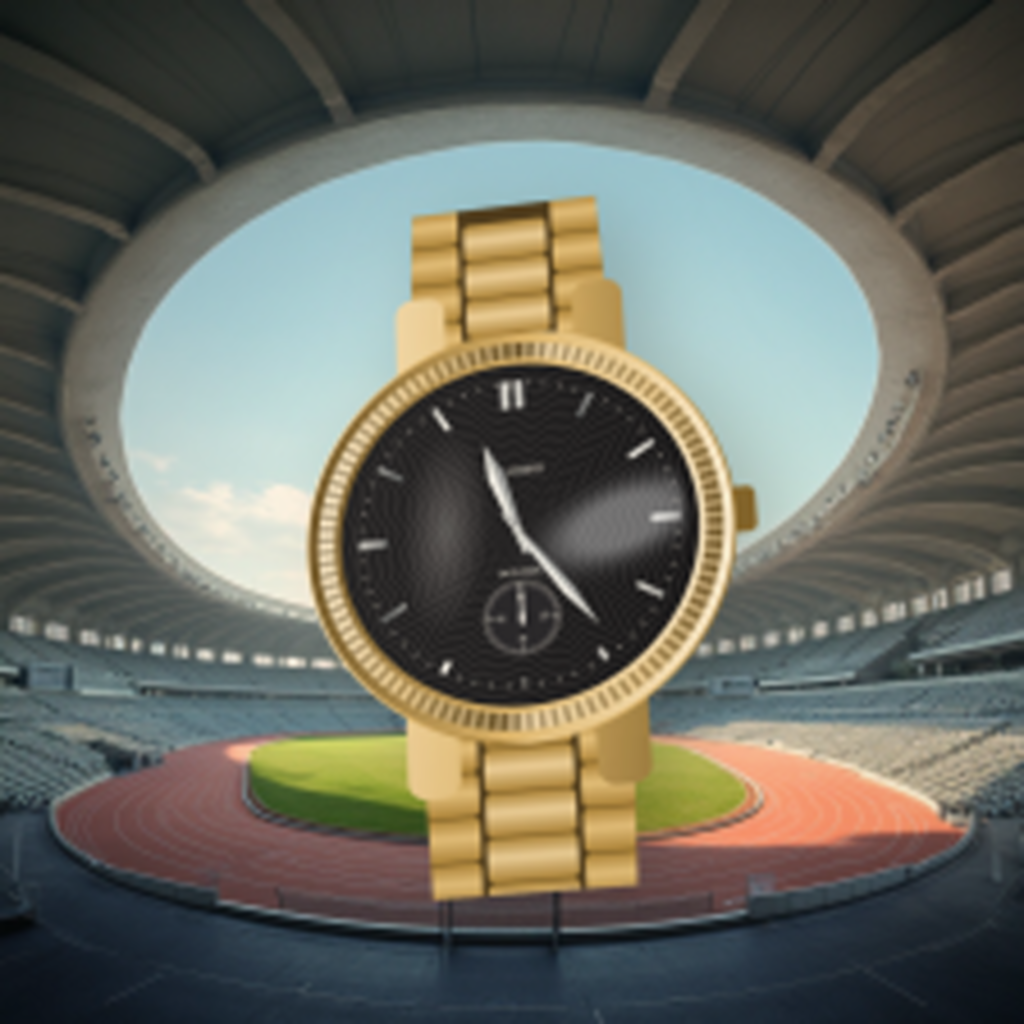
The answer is 11:24
